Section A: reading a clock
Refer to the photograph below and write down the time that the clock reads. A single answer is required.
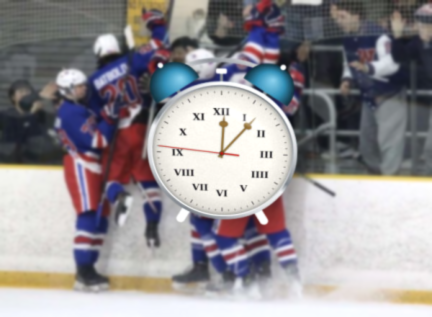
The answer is 12:06:46
